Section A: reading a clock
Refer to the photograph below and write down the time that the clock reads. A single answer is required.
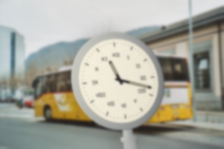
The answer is 11:18
